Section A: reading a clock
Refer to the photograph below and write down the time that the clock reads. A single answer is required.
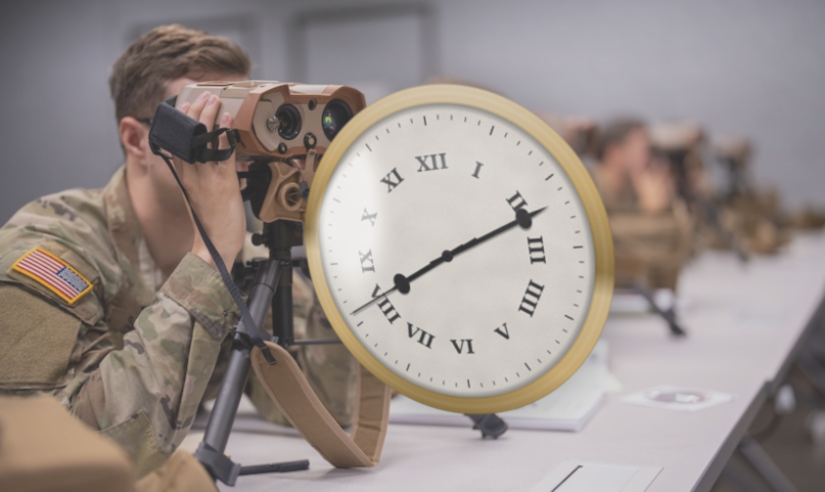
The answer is 8:11:41
